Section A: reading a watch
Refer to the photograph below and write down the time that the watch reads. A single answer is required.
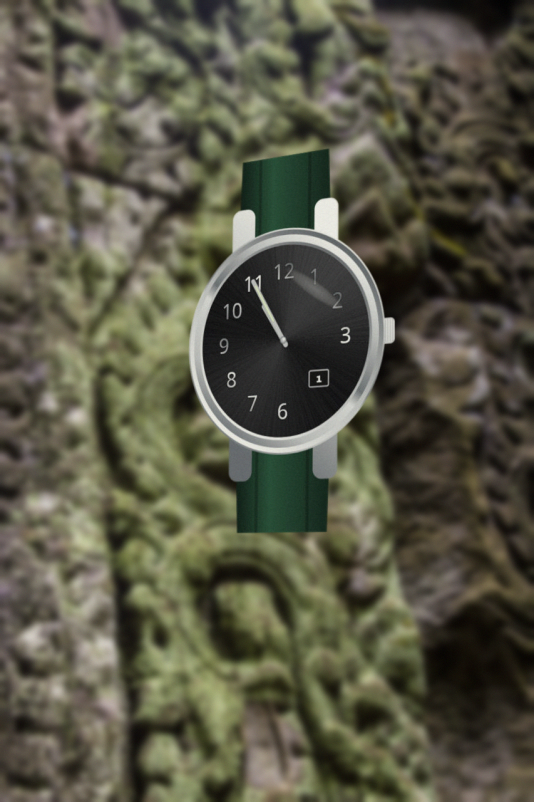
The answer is 10:55
